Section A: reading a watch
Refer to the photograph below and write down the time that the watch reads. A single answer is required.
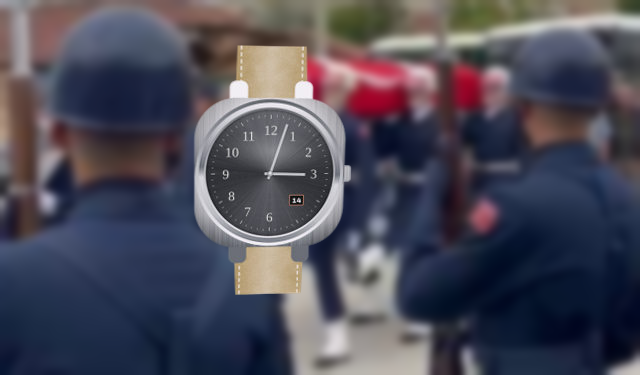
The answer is 3:03
